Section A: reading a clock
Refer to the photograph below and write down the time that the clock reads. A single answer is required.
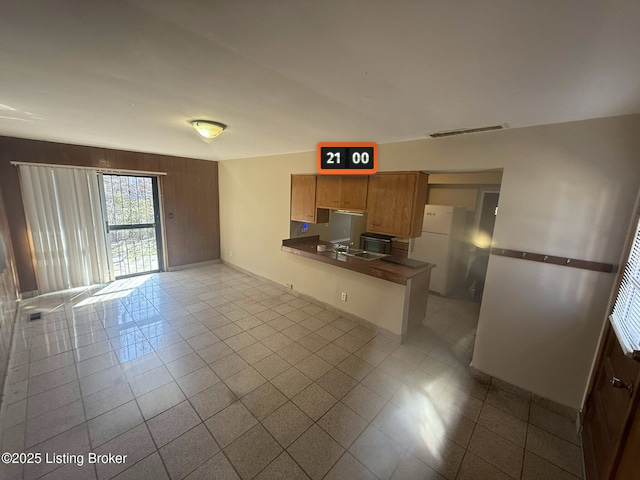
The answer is 21:00
